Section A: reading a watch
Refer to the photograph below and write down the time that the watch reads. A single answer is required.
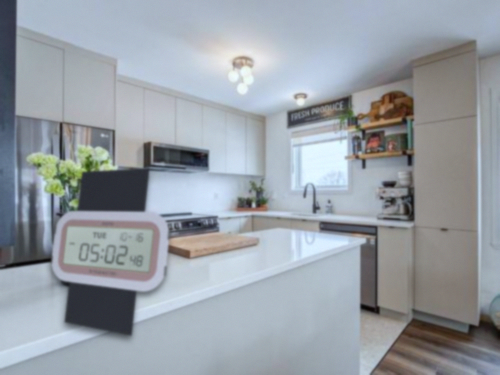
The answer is 5:02
